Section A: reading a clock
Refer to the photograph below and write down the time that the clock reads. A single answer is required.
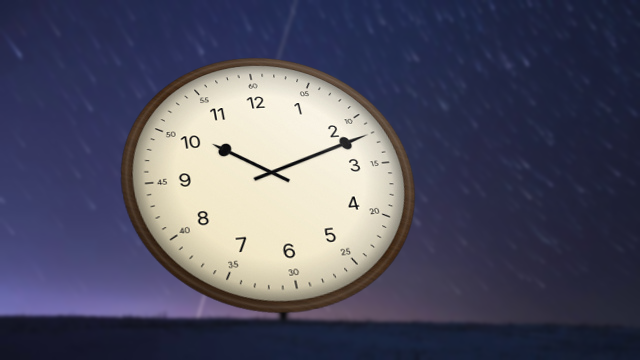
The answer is 10:12
